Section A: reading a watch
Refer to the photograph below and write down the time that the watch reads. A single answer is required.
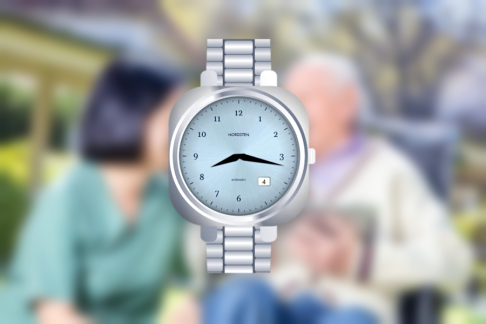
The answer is 8:17
